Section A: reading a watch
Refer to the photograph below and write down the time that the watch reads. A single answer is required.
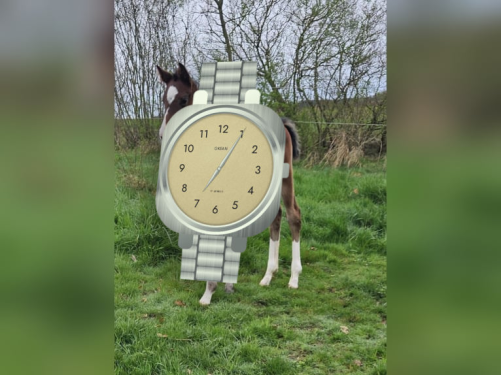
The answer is 7:05
